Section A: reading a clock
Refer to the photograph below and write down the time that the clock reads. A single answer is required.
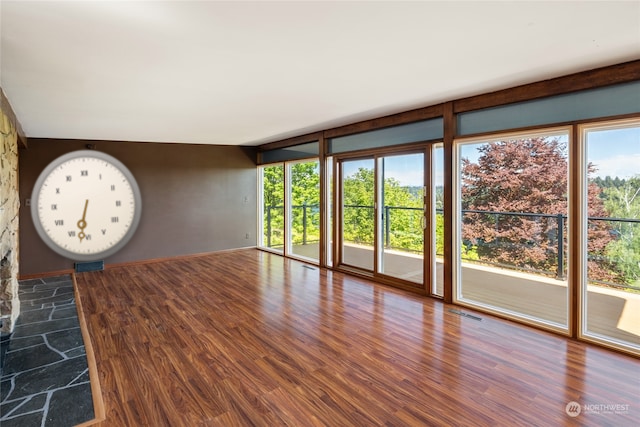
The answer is 6:32
